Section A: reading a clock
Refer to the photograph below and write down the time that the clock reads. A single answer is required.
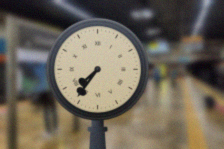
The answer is 7:36
